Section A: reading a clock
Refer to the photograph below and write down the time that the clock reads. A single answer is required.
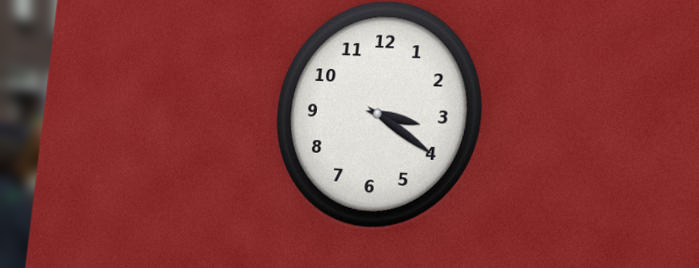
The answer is 3:20
